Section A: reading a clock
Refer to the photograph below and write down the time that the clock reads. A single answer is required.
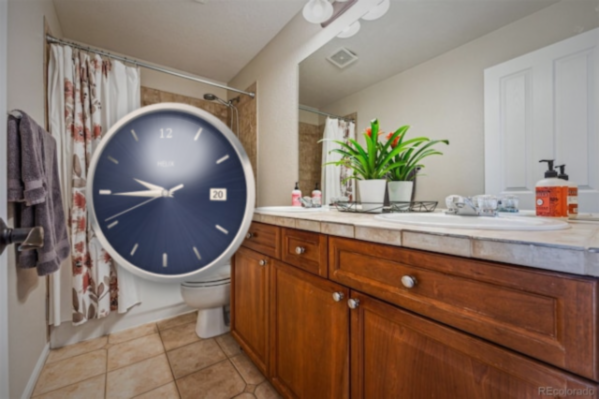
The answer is 9:44:41
